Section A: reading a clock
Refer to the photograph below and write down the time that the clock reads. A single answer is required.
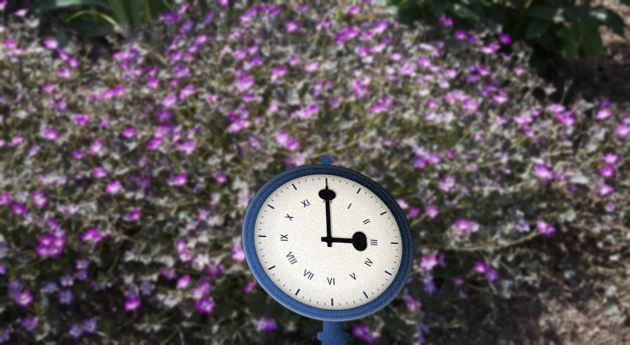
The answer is 3:00
